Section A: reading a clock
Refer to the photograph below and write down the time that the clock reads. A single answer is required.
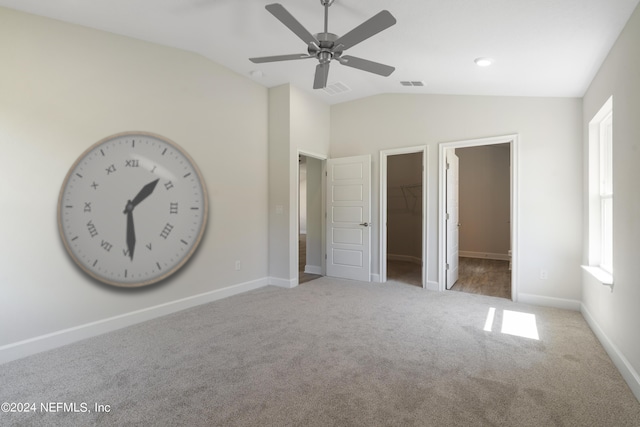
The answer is 1:29
